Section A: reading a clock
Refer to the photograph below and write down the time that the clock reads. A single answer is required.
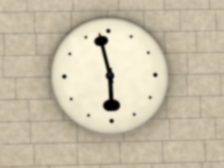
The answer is 5:58
